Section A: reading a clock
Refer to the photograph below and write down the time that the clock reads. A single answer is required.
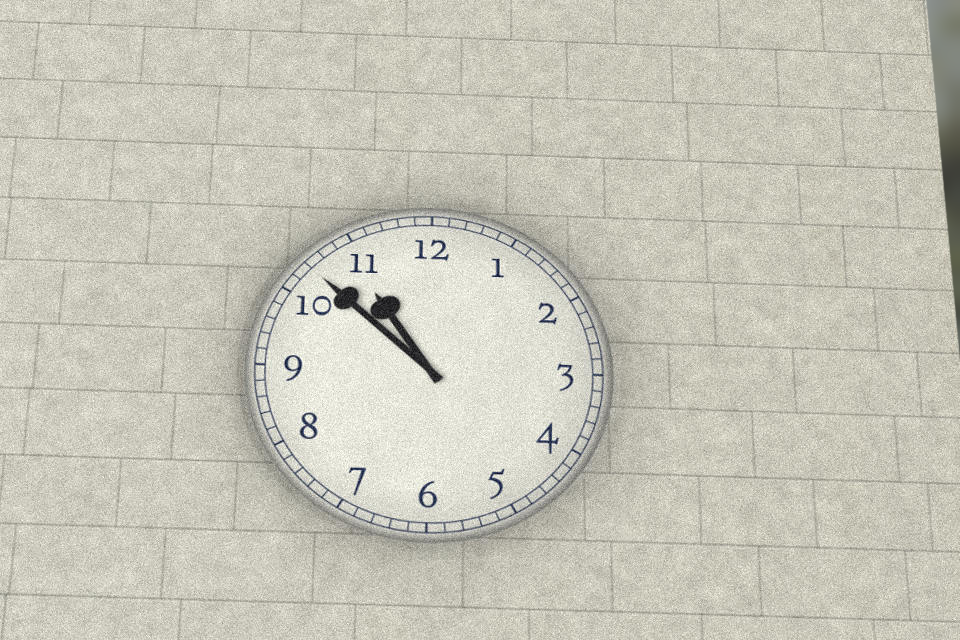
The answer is 10:52
